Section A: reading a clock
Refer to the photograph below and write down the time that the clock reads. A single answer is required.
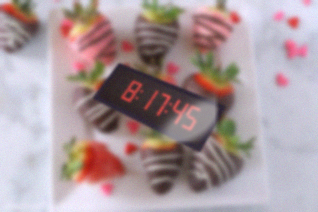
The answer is 8:17:45
